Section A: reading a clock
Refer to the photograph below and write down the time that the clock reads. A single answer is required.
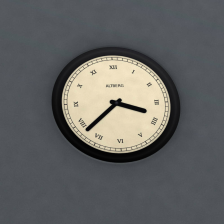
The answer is 3:38
